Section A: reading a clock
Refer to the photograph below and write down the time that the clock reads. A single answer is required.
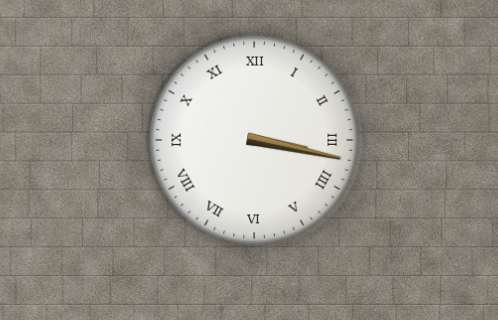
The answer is 3:17
